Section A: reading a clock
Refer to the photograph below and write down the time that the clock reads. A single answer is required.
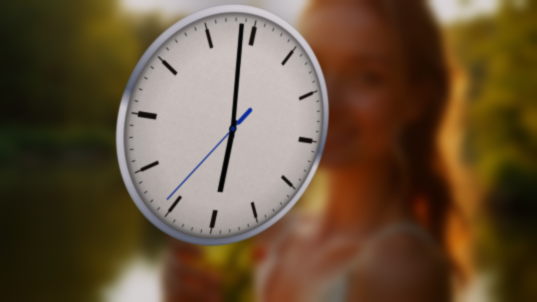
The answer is 5:58:36
